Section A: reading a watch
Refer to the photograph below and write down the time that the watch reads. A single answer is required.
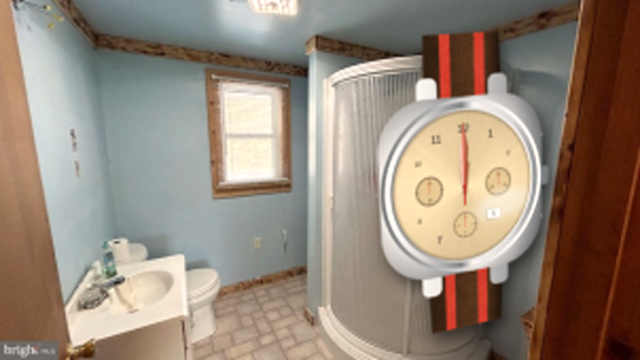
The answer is 12:00
